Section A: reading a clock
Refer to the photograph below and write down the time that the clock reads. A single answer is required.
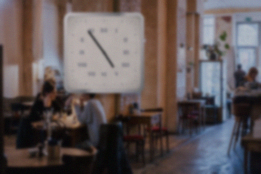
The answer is 4:54
